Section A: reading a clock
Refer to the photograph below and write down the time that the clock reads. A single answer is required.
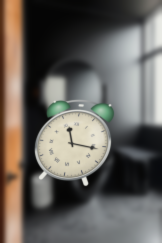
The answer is 11:16
